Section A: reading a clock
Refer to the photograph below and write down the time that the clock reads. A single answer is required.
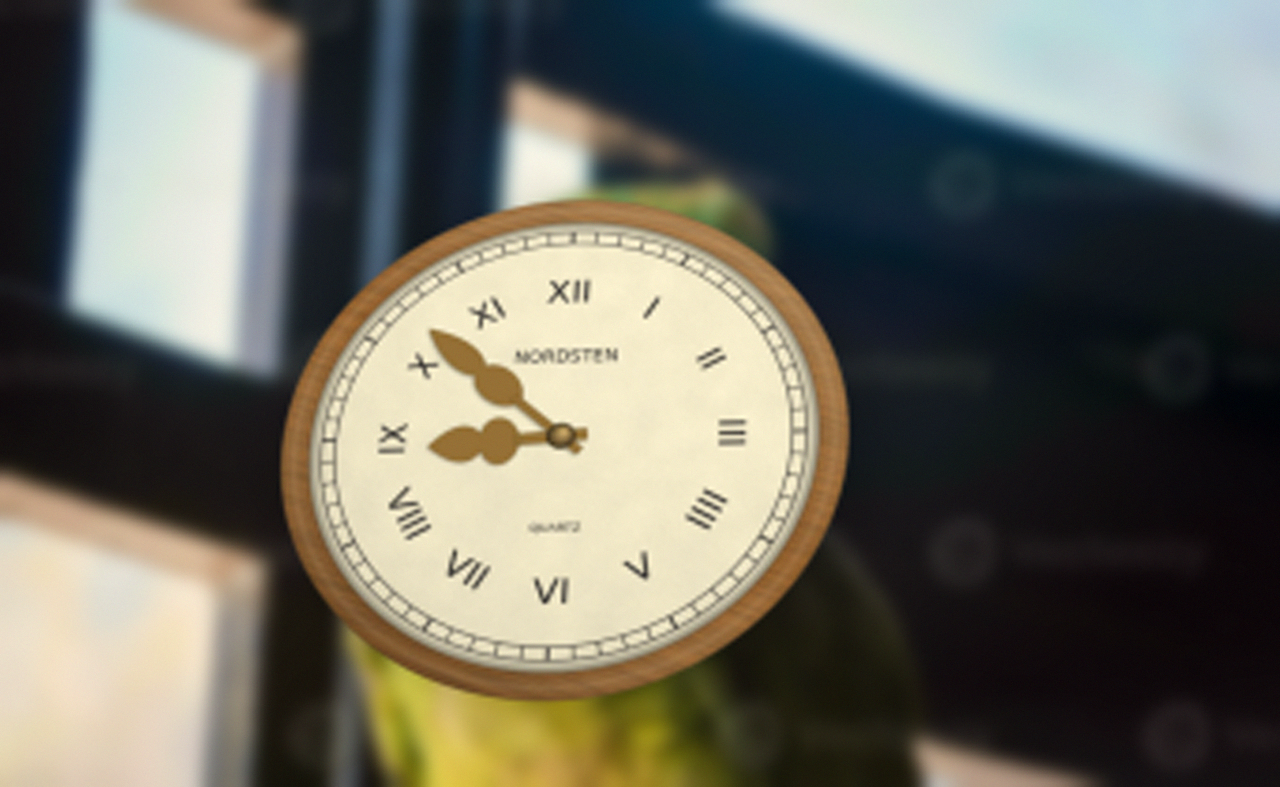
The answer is 8:52
